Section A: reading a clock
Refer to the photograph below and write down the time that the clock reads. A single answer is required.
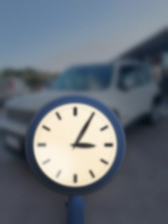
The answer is 3:05
